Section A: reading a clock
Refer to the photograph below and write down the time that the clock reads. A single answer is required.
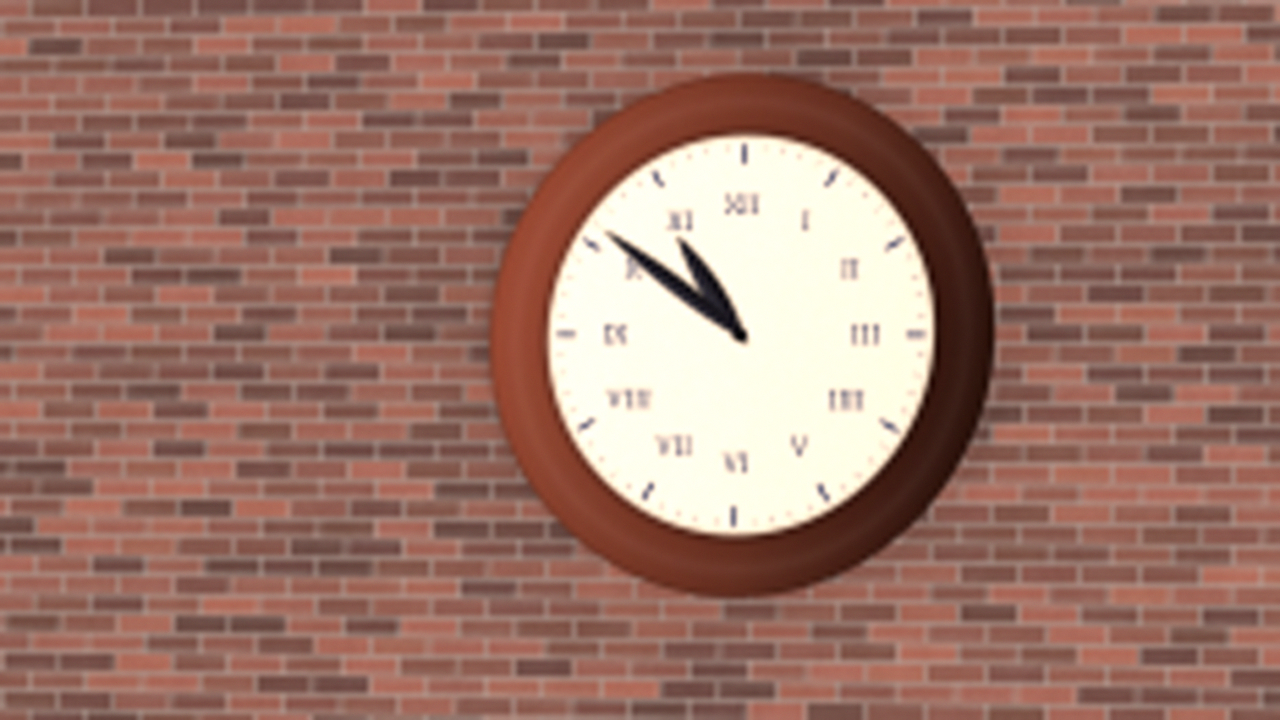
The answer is 10:51
